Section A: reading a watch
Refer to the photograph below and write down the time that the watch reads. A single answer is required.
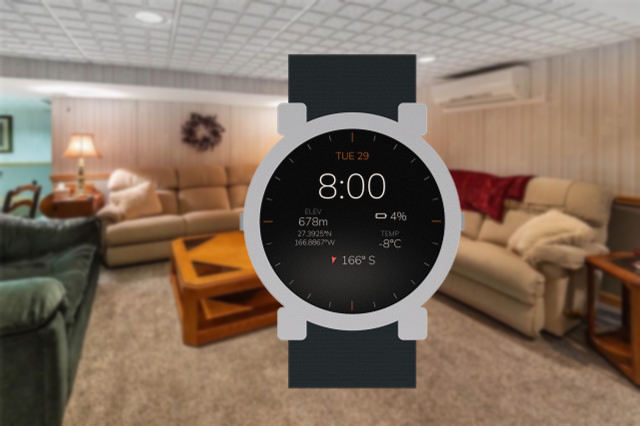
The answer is 8:00
